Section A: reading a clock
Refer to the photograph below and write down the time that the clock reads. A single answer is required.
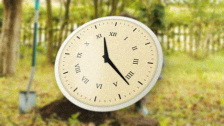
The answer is 11:22
